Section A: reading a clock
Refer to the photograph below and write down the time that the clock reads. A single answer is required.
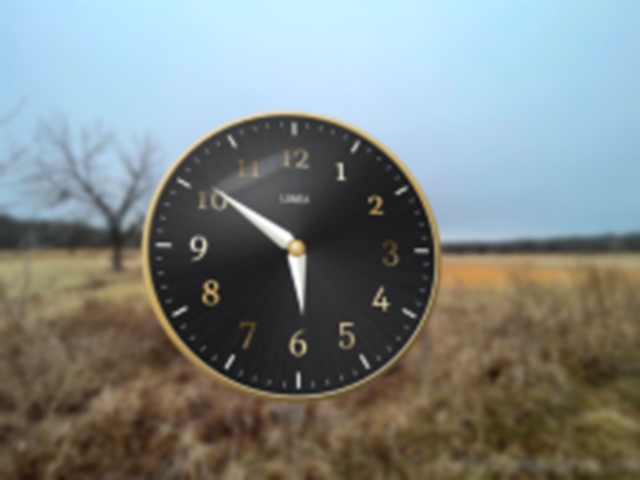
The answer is 5:51
